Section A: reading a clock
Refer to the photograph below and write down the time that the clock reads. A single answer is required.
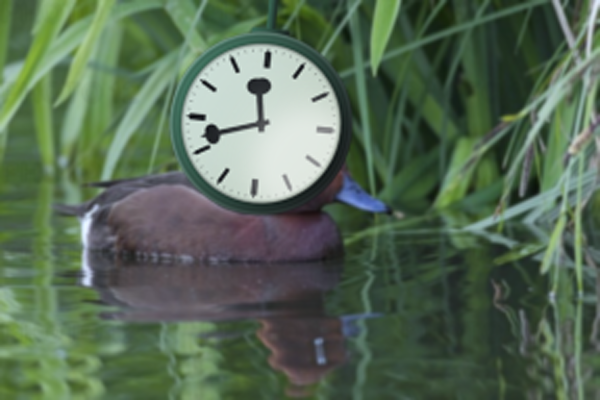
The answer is 11:42
